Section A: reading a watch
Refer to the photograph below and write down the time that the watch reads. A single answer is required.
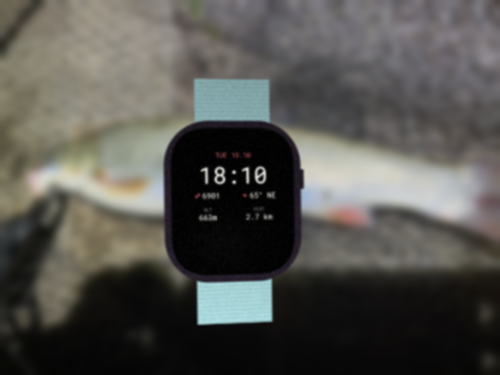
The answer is 18:10
